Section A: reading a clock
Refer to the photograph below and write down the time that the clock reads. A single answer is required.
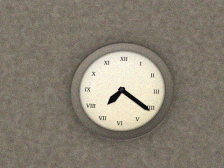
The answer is 7:21
